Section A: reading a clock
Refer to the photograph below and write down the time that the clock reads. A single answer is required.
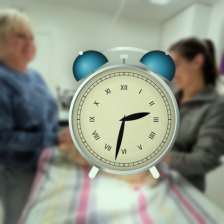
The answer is 2:32
